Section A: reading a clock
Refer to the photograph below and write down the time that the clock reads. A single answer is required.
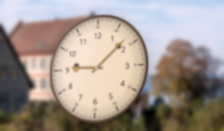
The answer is 9:08
